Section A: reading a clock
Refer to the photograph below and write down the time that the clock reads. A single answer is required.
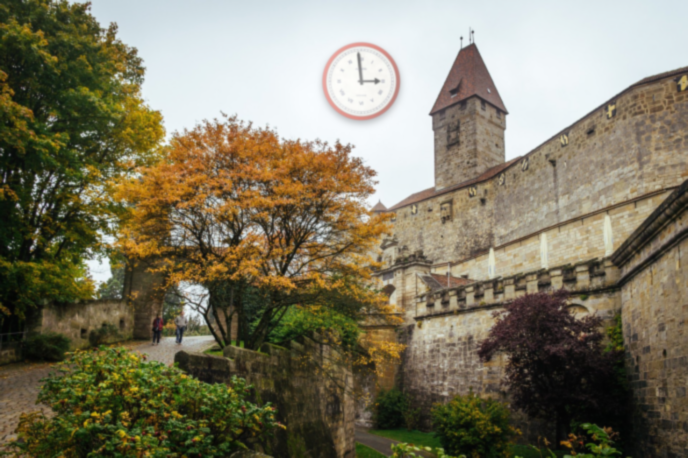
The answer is 2:59
